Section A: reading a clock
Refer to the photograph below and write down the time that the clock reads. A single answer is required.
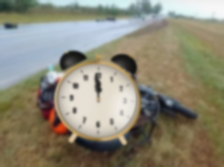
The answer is 11:59
